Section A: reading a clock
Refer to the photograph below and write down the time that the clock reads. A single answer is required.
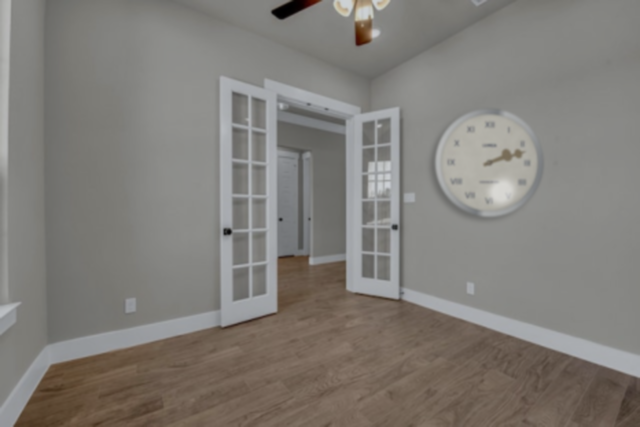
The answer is 2:12
